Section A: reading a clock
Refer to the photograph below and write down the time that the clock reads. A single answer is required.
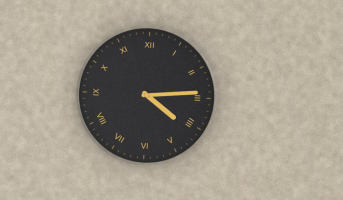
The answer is 4:14
